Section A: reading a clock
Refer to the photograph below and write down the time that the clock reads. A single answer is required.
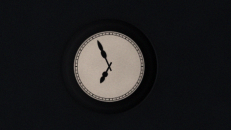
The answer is 6:56
